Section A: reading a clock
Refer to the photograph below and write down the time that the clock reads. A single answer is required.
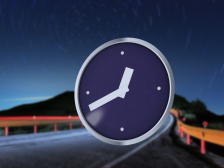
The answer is 12:41
